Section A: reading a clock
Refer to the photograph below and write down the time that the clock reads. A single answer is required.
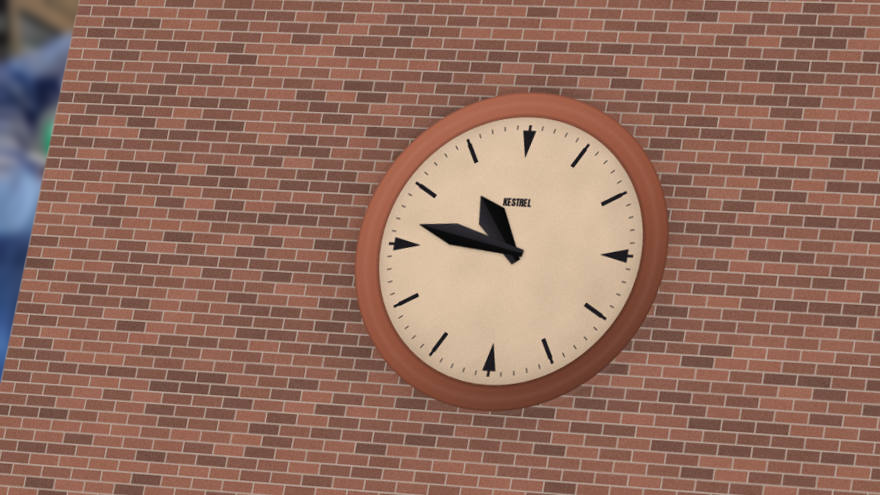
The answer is 10:47
